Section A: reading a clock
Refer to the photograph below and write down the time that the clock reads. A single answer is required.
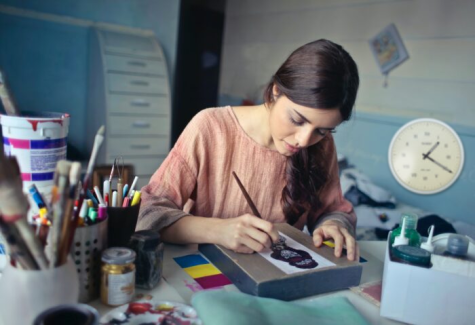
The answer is 1:20
